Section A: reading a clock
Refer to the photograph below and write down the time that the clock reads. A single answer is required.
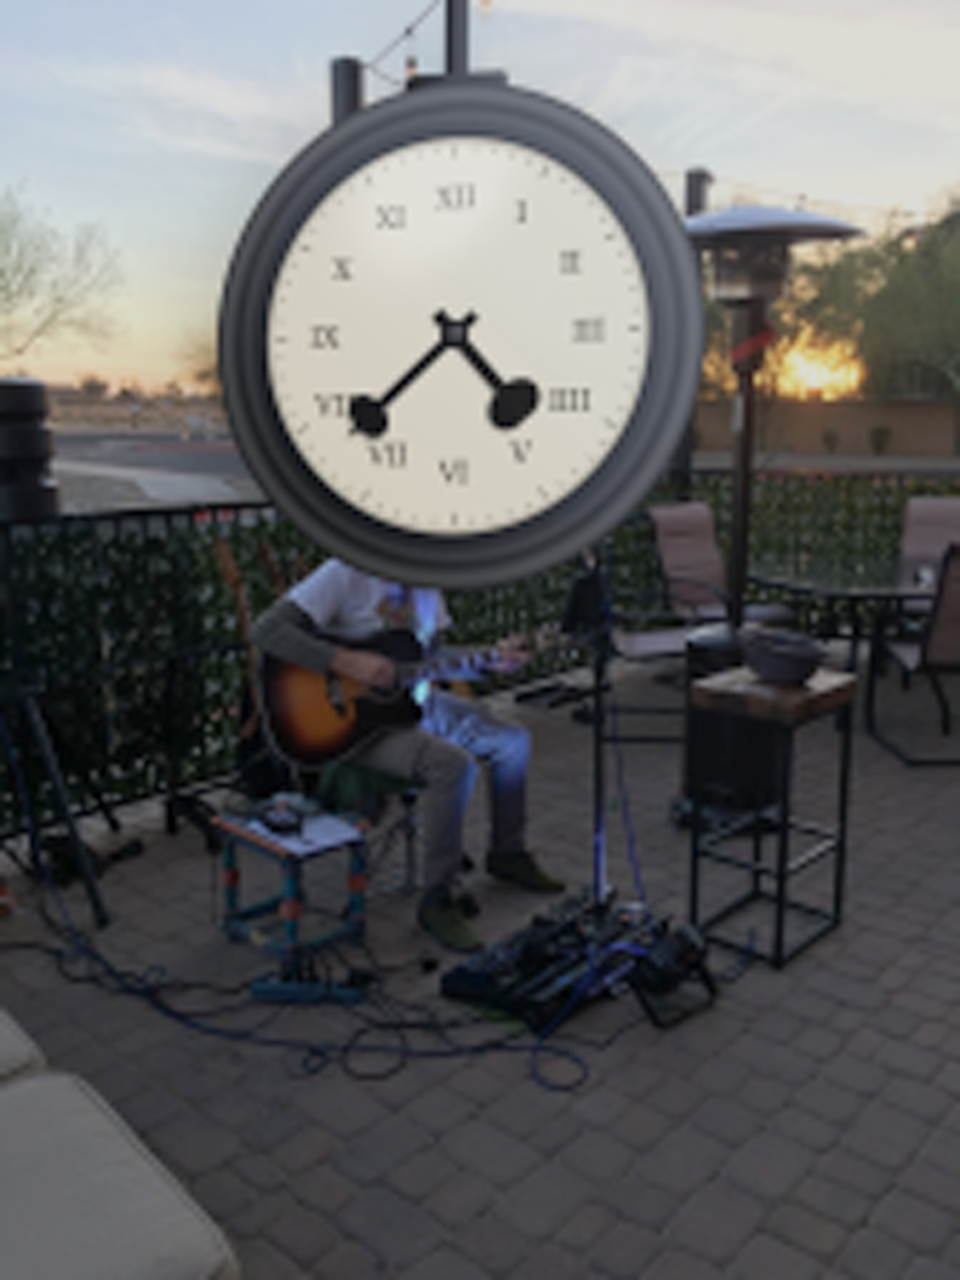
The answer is 4:38
